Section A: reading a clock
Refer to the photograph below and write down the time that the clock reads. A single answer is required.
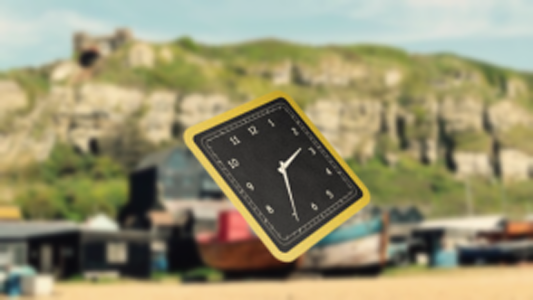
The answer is 2:35
